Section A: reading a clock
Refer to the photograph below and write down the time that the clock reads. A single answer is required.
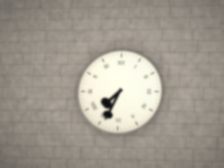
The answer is 7:34
